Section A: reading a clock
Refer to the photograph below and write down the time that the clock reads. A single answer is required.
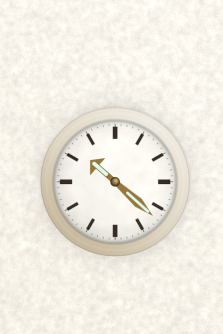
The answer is 10:22
